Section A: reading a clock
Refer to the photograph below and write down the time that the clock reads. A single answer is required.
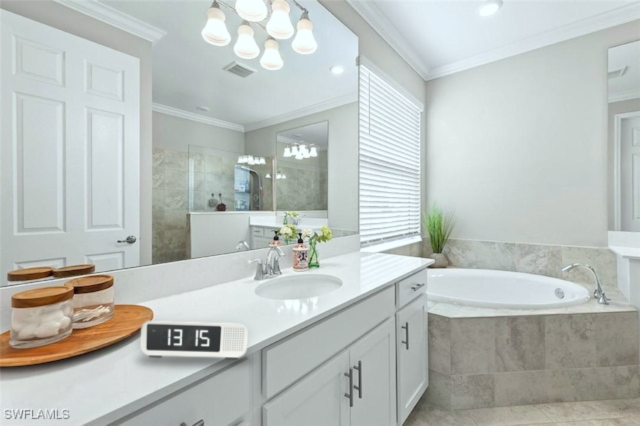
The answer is 13:15
